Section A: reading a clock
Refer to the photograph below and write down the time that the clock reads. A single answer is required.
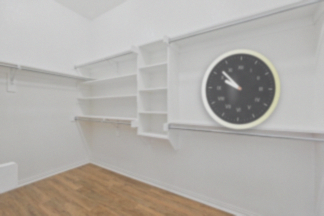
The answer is 9:52
